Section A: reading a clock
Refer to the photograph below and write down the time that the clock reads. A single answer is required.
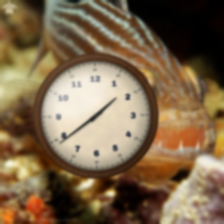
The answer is 1:39
